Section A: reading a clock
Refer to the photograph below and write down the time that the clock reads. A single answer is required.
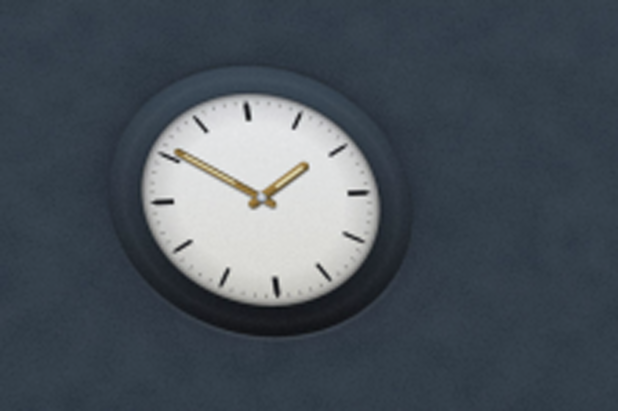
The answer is 1:51
